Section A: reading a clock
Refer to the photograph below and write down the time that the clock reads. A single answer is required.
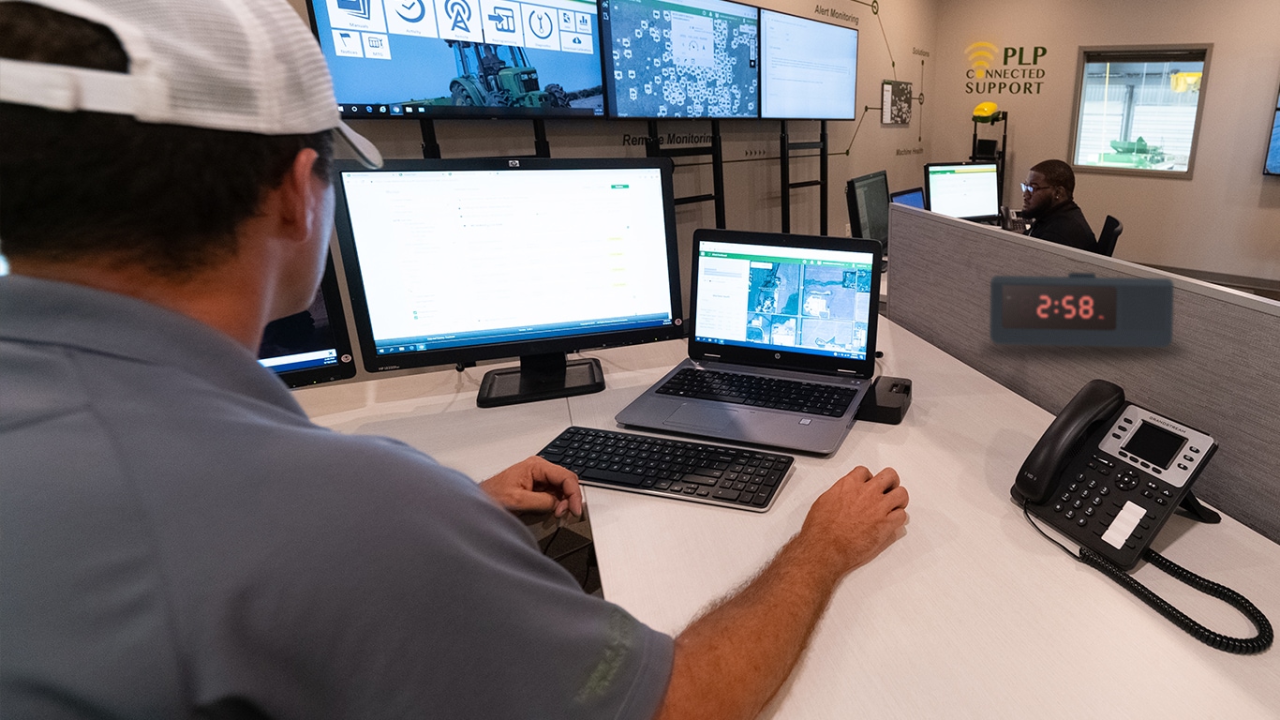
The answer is 2:58
